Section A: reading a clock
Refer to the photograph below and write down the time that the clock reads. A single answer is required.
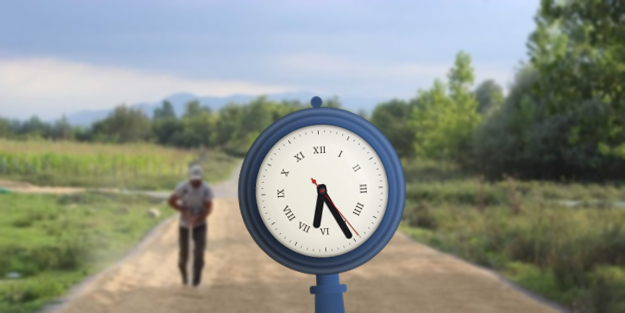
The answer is 6:25:24
